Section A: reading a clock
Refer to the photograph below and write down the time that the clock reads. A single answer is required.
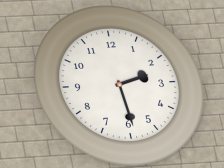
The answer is 2:29
